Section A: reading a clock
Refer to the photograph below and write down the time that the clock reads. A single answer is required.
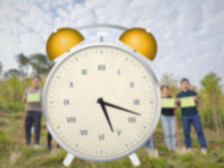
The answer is 5:18
